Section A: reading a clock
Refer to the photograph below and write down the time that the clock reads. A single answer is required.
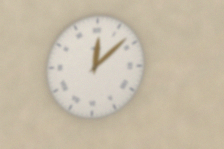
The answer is 12:08
